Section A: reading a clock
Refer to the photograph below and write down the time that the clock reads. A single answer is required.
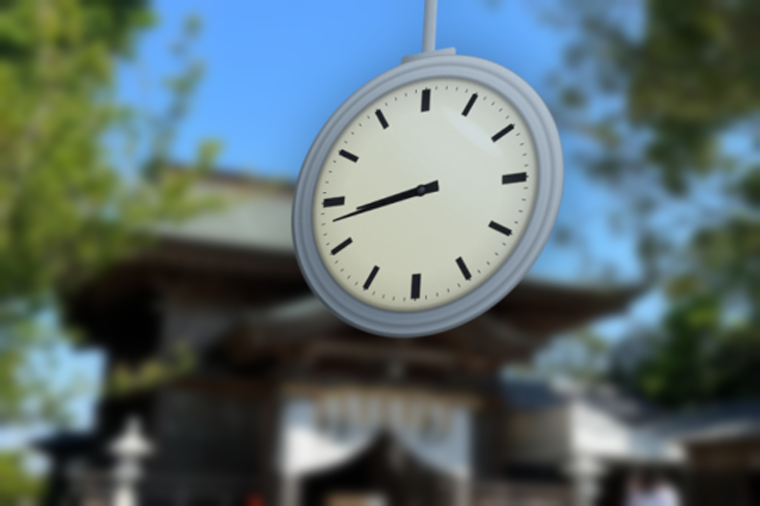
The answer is 8:43
